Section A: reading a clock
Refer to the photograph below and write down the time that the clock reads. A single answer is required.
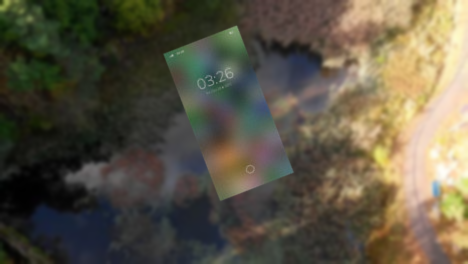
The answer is 3:26
